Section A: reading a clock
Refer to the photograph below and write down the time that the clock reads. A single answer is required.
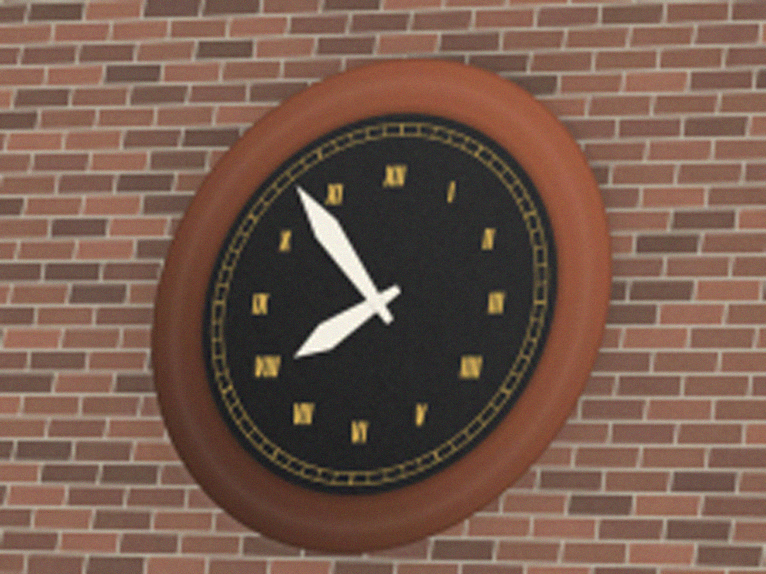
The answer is 7:53
